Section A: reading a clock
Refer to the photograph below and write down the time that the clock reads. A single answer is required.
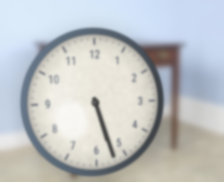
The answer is 5:27
